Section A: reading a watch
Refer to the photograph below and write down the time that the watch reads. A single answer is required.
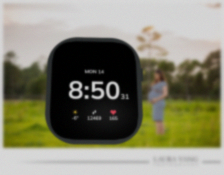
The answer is 8:50
